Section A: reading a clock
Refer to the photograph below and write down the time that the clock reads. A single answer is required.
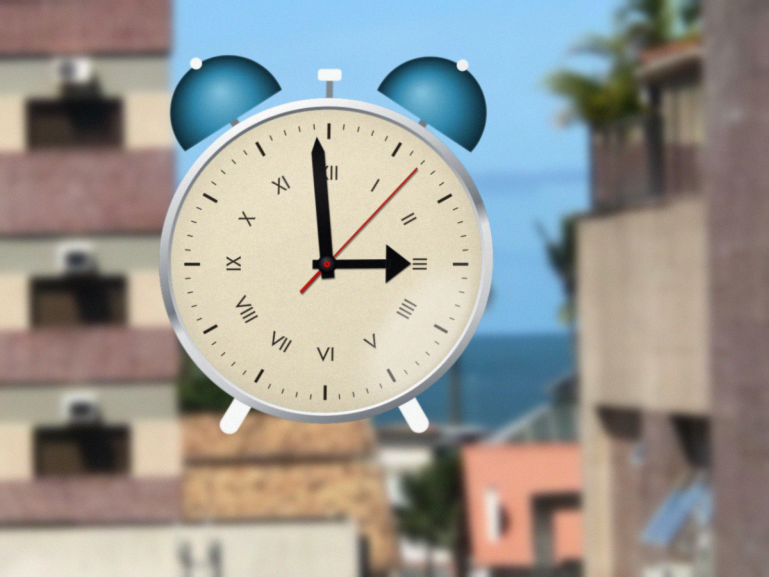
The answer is 2:59:07
